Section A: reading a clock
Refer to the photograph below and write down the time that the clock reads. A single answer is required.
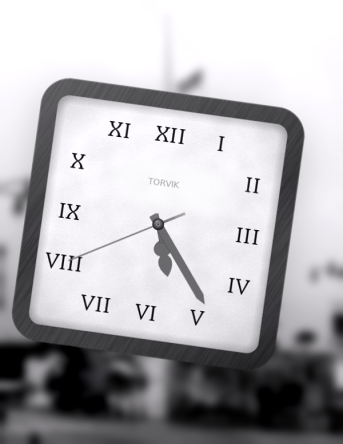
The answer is 5:23:40
